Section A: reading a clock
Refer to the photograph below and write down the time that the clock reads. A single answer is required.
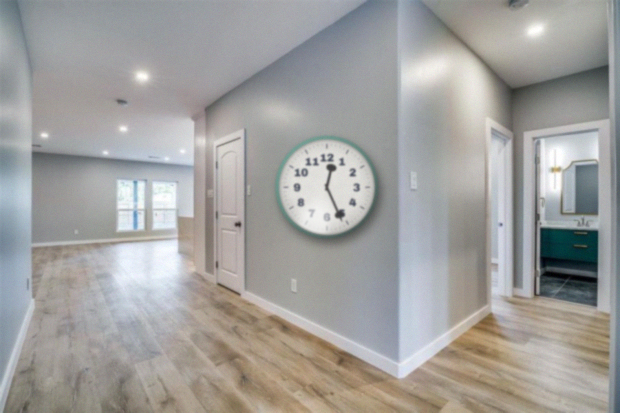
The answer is 12:26
